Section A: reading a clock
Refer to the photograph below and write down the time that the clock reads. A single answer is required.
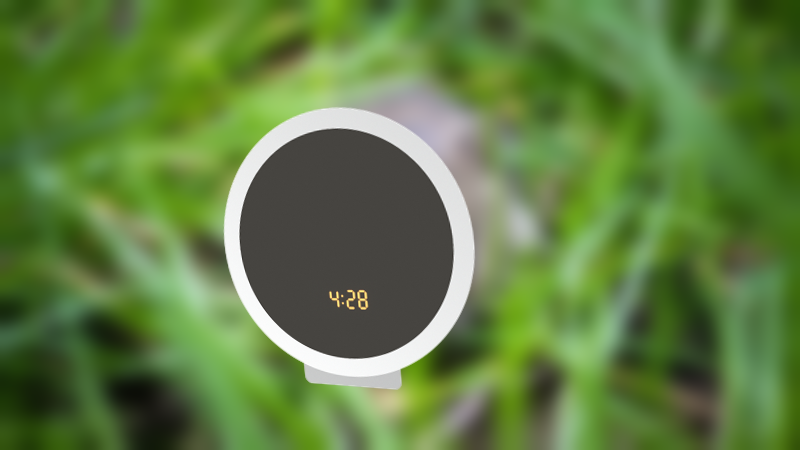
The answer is 4:28
